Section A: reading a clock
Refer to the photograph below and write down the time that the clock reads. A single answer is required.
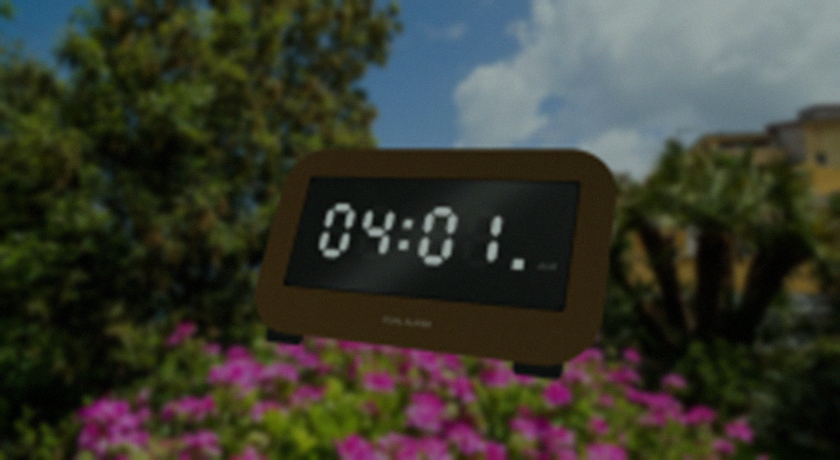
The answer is 4:01
